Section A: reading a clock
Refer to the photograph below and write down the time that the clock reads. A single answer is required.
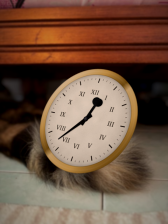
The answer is 12:37
